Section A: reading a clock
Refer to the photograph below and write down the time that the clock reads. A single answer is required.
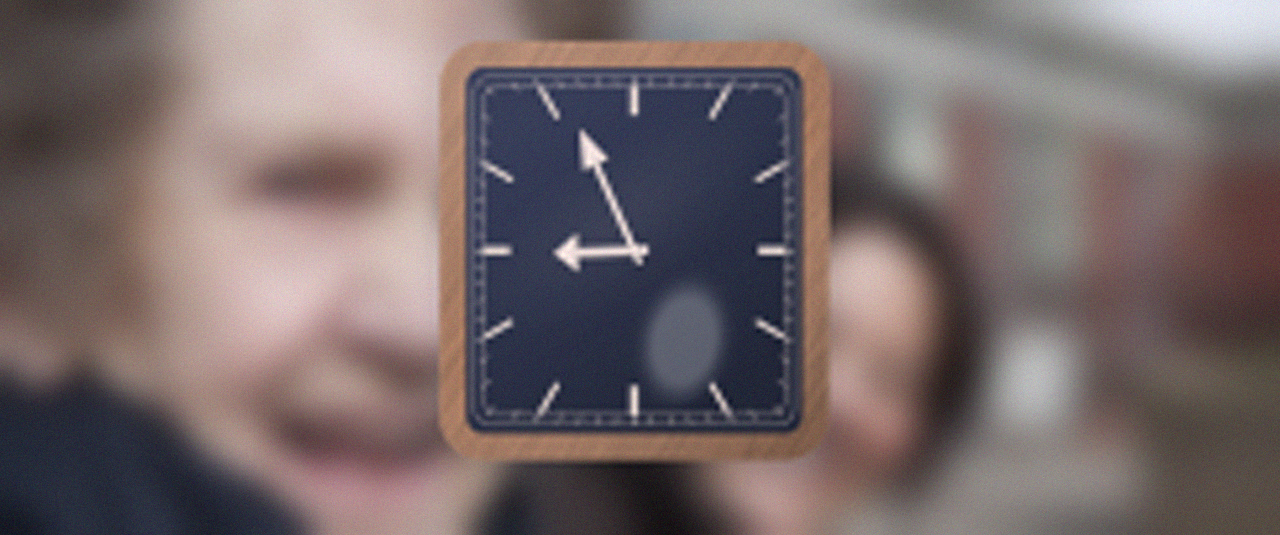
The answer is 8:56
